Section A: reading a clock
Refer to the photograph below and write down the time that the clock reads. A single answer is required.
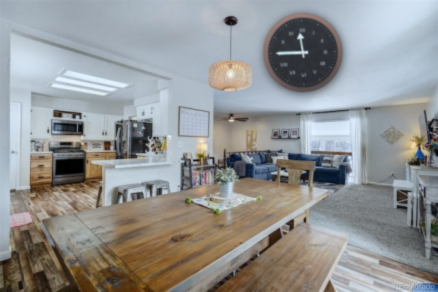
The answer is 11:45
